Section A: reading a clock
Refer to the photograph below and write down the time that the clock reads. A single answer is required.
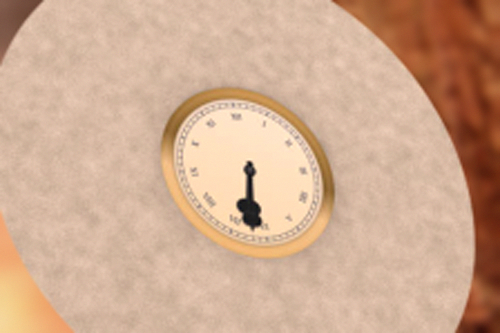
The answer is 6:32
